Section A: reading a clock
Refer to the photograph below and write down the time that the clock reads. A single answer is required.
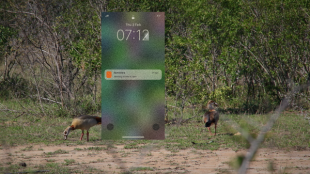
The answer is 7:12
